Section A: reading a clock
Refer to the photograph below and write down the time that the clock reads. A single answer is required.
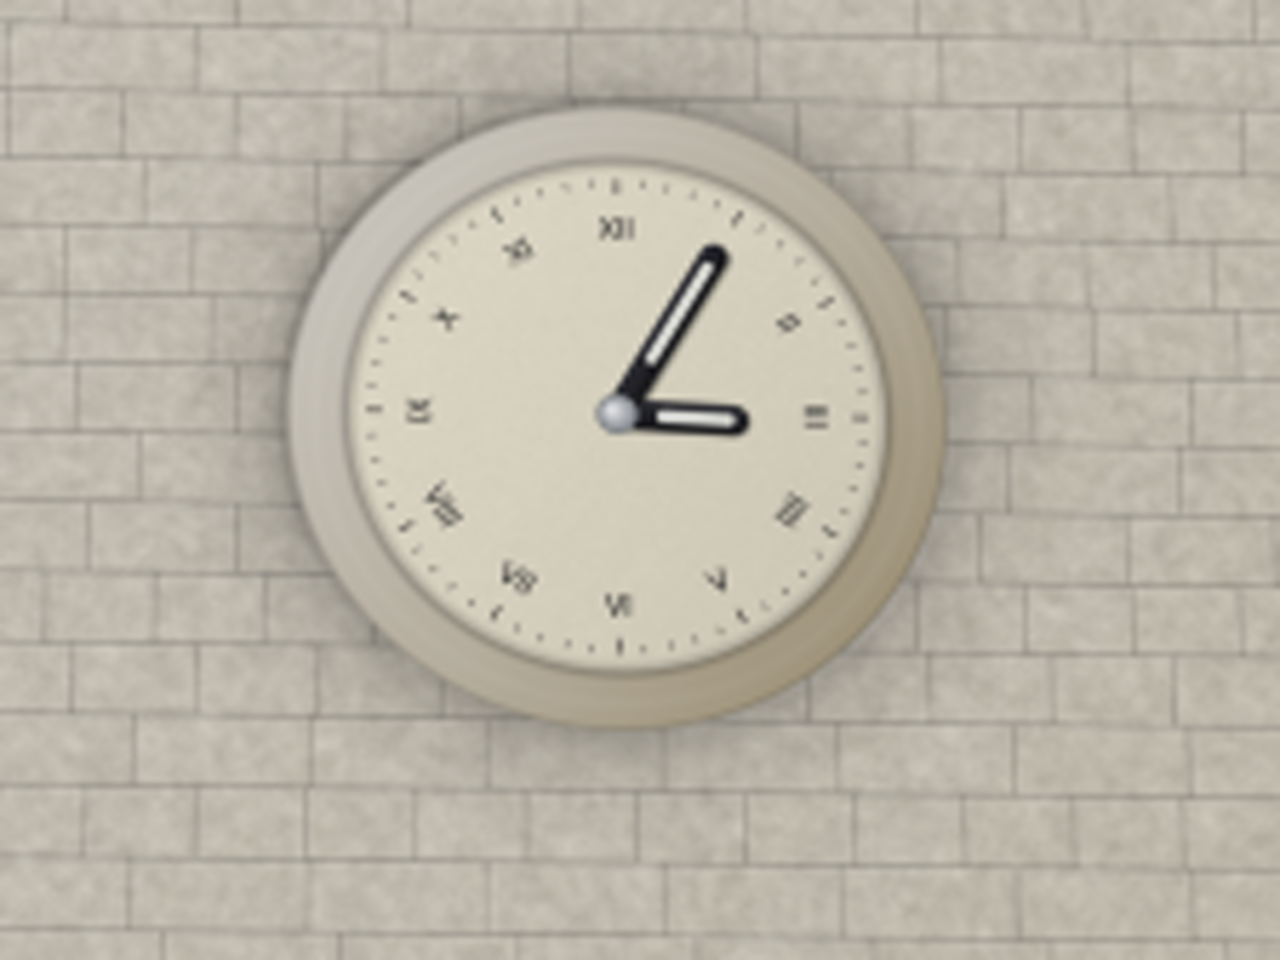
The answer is 3:05
